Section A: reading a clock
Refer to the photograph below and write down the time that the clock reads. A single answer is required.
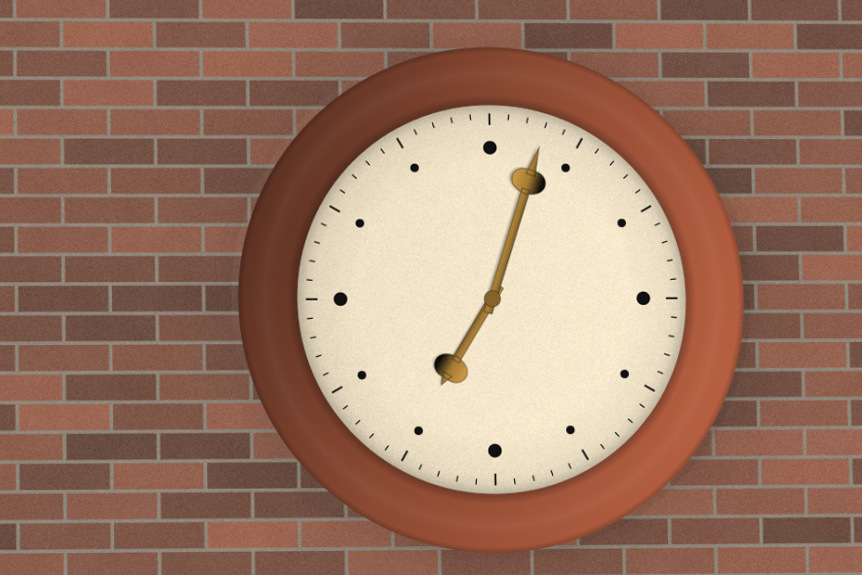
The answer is 7:03
